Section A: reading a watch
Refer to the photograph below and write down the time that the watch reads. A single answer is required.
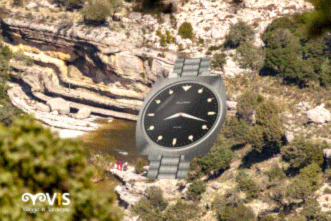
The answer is 8:18
